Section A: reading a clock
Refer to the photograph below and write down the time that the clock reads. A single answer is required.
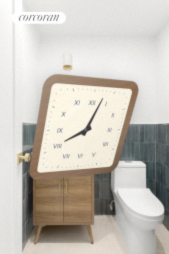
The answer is 8:03
